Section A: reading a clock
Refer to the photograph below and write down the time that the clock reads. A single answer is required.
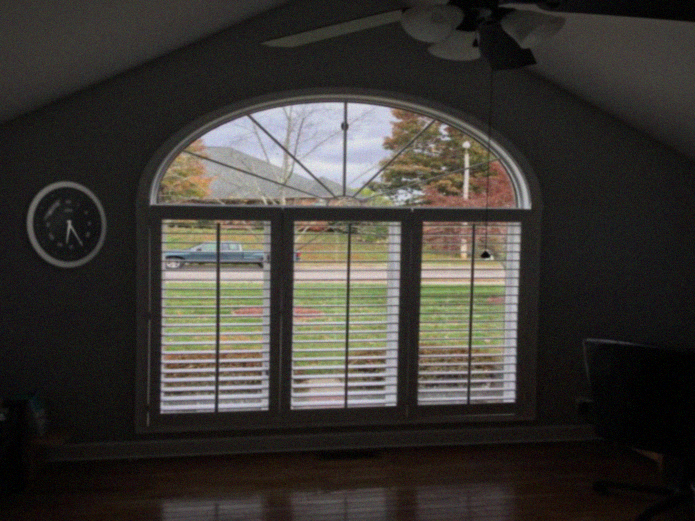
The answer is 6:25
